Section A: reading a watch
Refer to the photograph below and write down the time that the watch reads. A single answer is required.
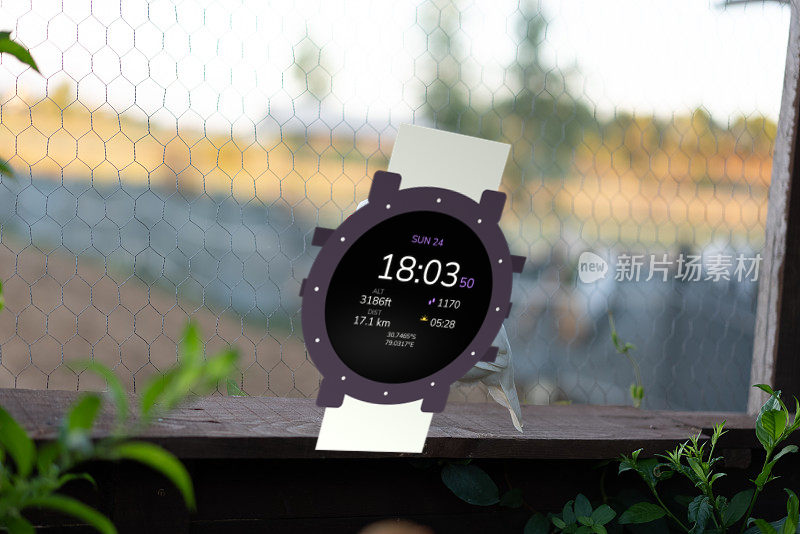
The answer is 18:03:50
